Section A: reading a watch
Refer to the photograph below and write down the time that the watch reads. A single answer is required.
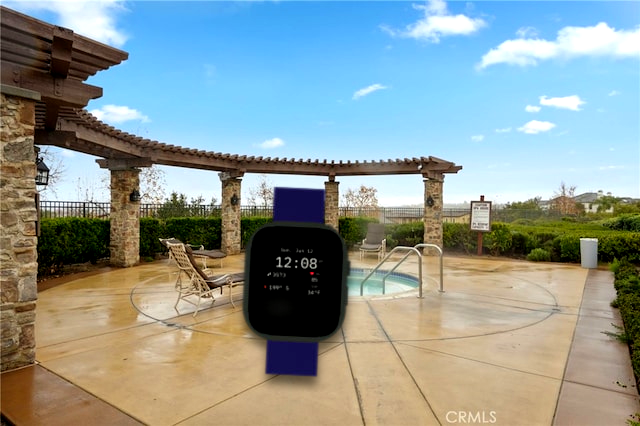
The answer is 12:08
